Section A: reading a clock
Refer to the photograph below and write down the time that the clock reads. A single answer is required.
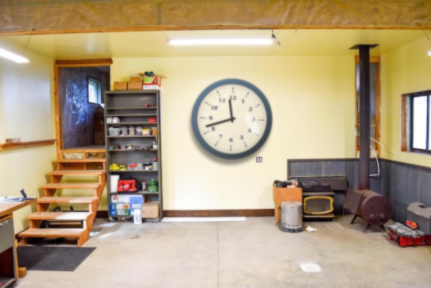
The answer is 11:42
